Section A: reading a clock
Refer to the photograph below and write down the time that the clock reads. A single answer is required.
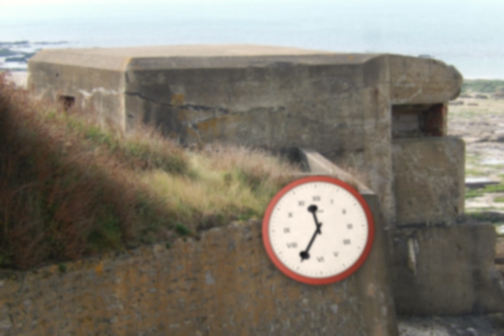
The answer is 11:35
